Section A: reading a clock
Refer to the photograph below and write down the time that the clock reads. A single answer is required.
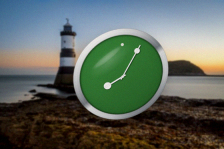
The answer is 8:05
